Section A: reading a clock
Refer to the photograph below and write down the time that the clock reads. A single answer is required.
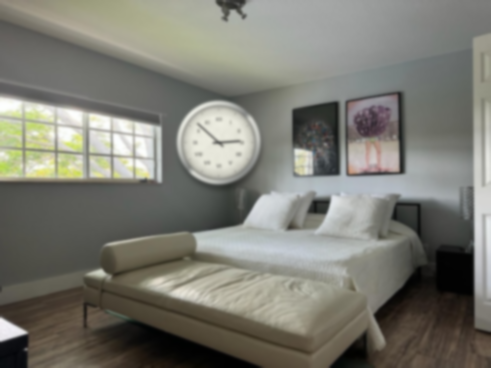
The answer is 2:52
